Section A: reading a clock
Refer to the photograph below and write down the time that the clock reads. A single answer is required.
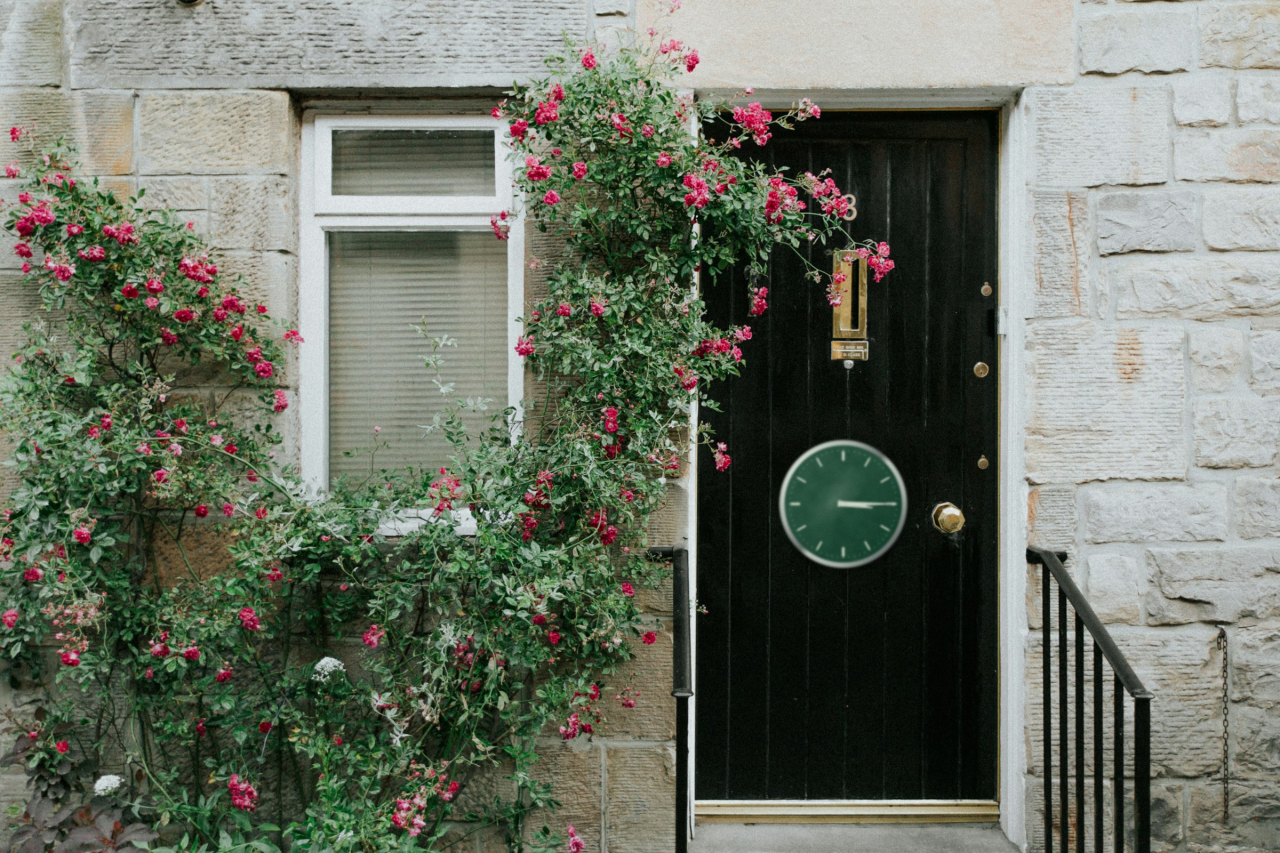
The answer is 3:15
